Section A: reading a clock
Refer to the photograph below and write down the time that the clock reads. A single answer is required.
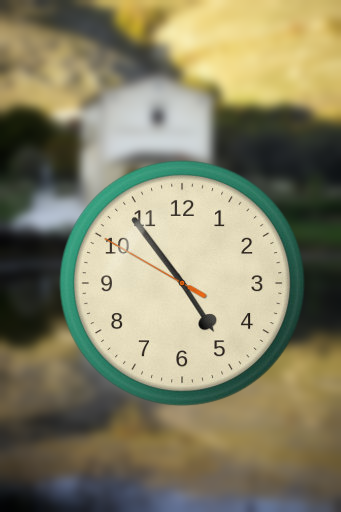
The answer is 4:53:50
